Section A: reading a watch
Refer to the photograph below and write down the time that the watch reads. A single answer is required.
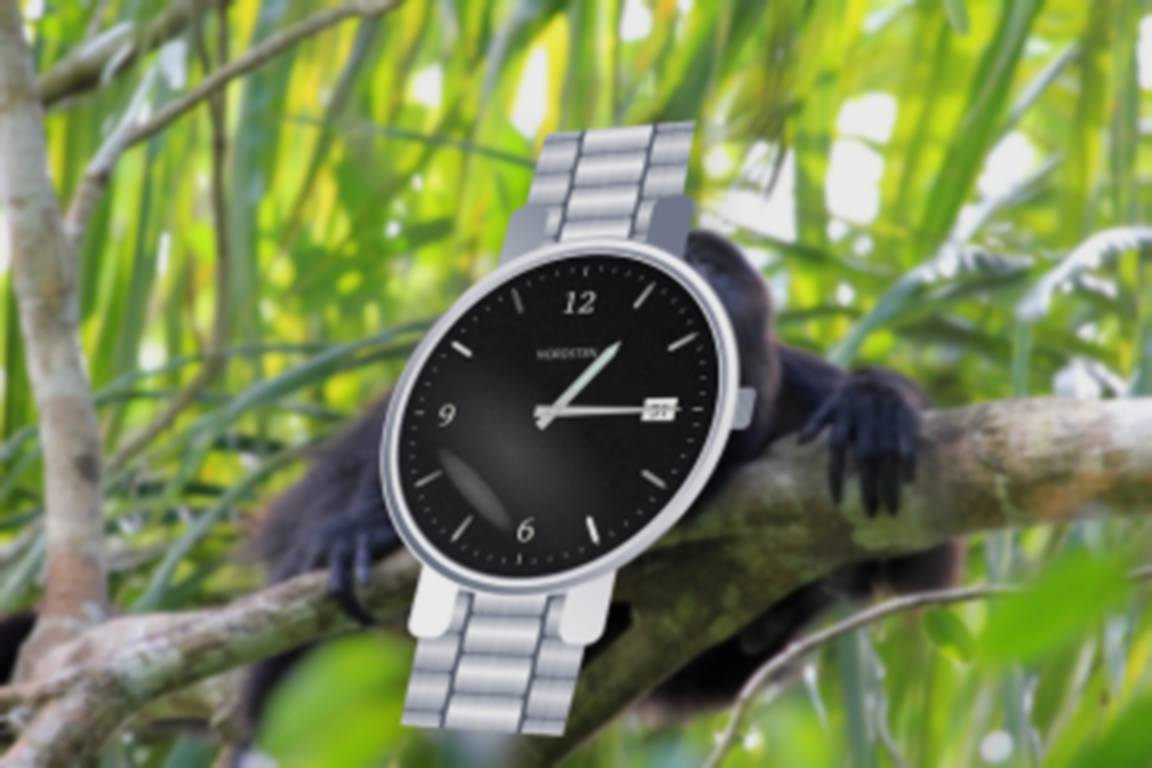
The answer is 1:15
